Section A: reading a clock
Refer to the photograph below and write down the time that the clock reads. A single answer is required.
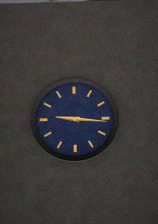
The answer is 9:16
